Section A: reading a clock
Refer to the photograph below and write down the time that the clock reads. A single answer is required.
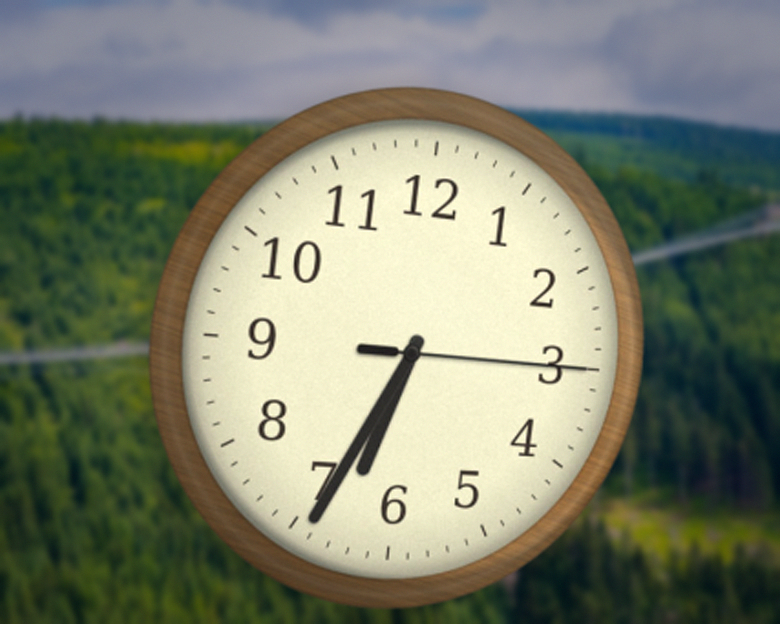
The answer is 6:34:15
